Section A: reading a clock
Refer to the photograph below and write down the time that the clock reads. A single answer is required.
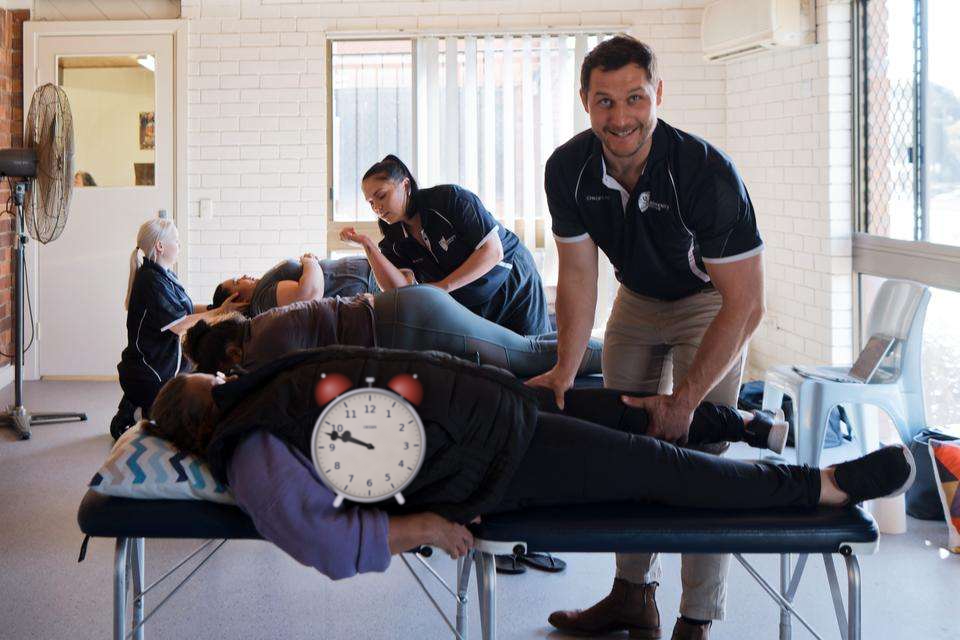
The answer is 9:48
